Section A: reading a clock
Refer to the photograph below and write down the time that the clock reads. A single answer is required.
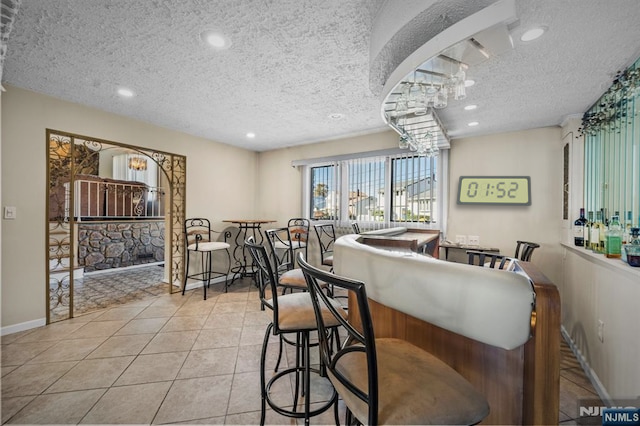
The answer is 1:52
